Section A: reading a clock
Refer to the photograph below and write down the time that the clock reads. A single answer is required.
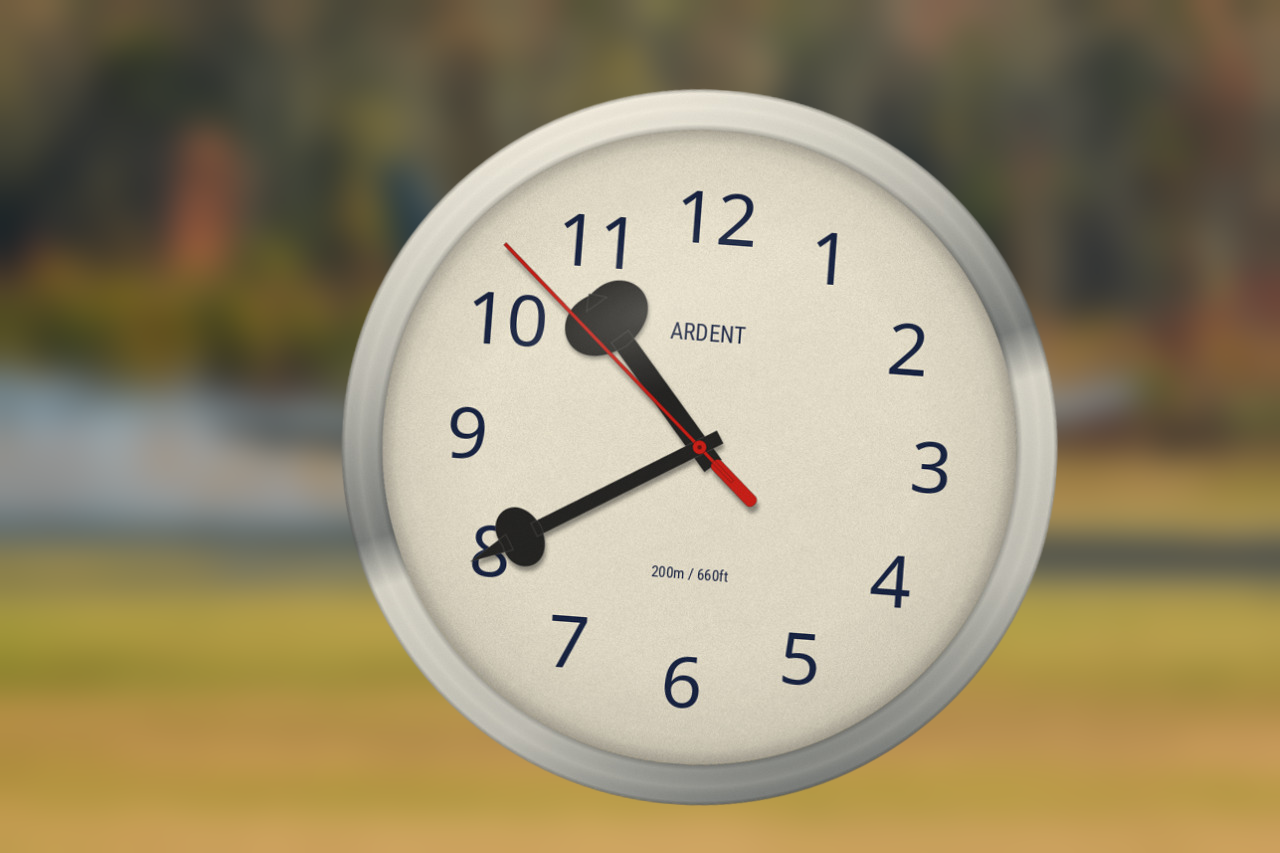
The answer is 10:39:52
